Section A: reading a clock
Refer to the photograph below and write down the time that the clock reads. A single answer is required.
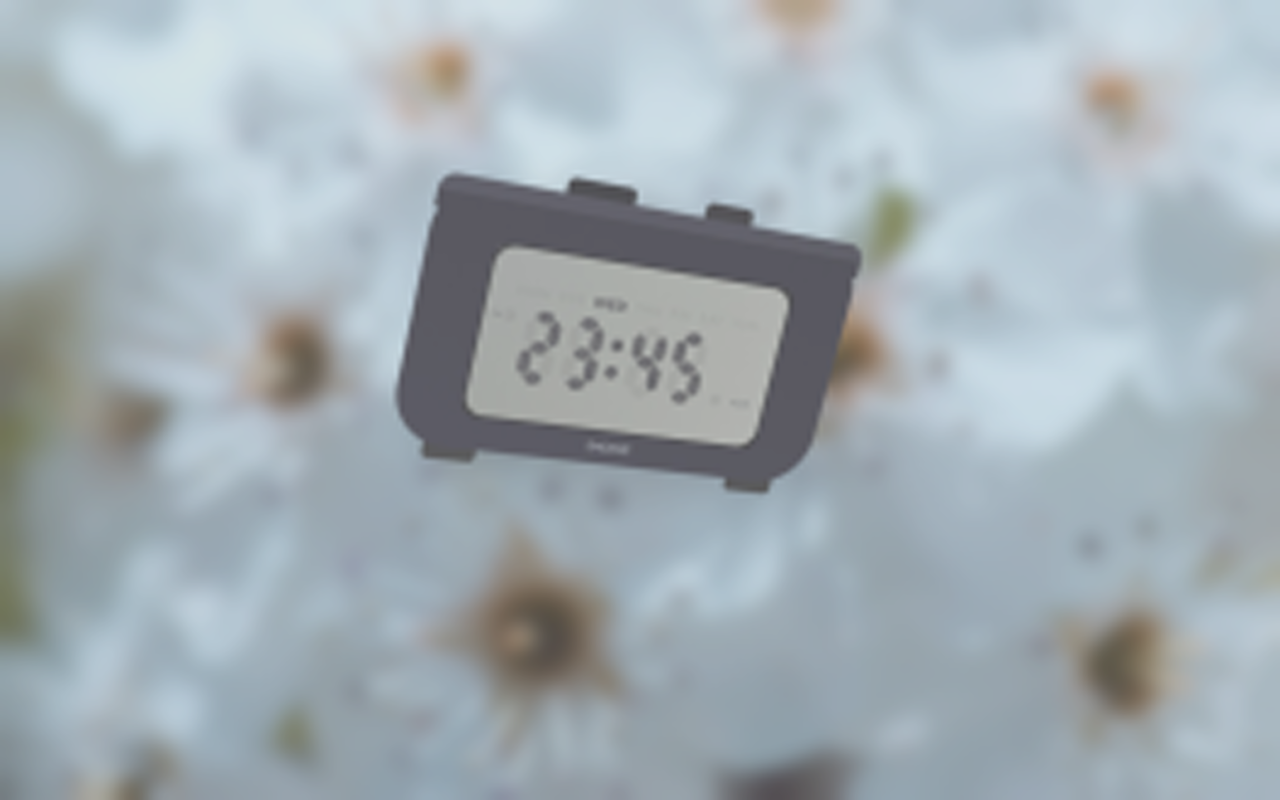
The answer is 23:45
